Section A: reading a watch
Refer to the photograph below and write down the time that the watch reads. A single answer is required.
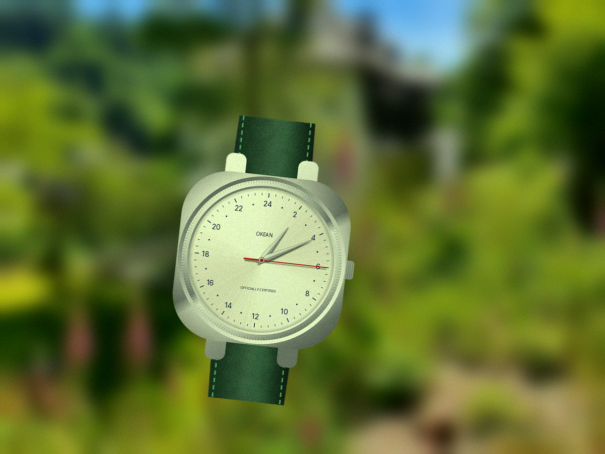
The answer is 2:10:15
